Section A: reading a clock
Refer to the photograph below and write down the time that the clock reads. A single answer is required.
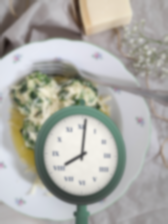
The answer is 8:01
